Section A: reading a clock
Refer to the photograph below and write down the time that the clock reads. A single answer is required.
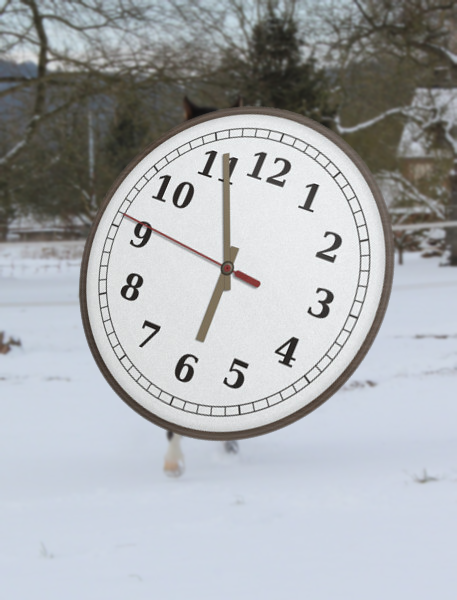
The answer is 5:55:46
